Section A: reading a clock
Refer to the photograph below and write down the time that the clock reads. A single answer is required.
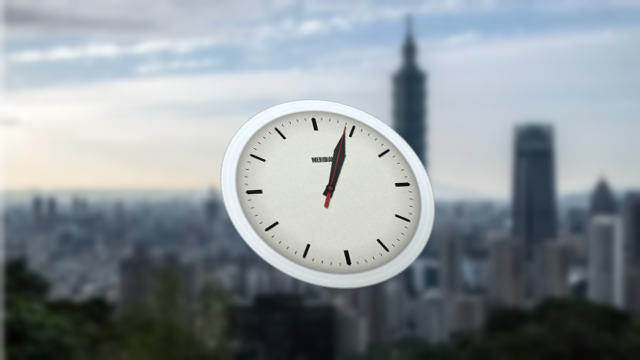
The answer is 1:04:04
